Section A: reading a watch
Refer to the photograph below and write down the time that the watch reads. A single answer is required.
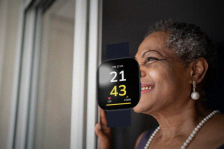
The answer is 21:43
